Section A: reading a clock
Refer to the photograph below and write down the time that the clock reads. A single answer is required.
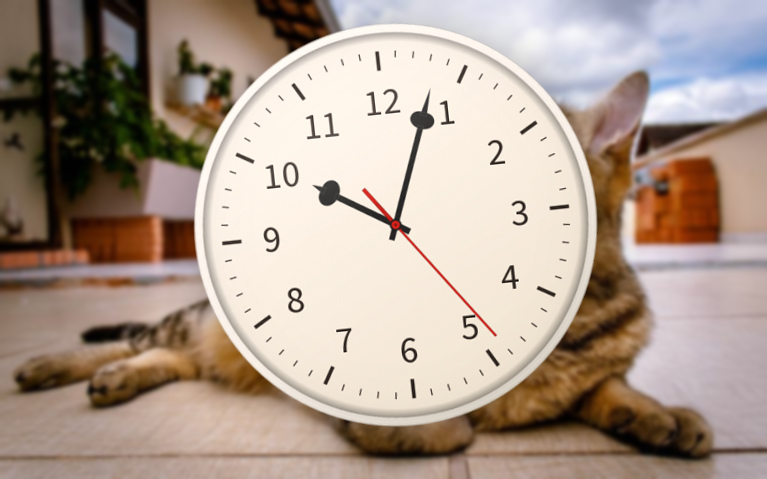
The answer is 10:03:24
